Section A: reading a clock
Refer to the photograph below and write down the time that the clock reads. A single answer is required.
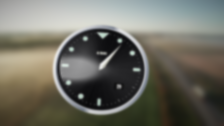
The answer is 1:06
